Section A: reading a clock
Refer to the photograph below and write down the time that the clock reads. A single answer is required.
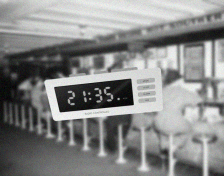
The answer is 21:35
